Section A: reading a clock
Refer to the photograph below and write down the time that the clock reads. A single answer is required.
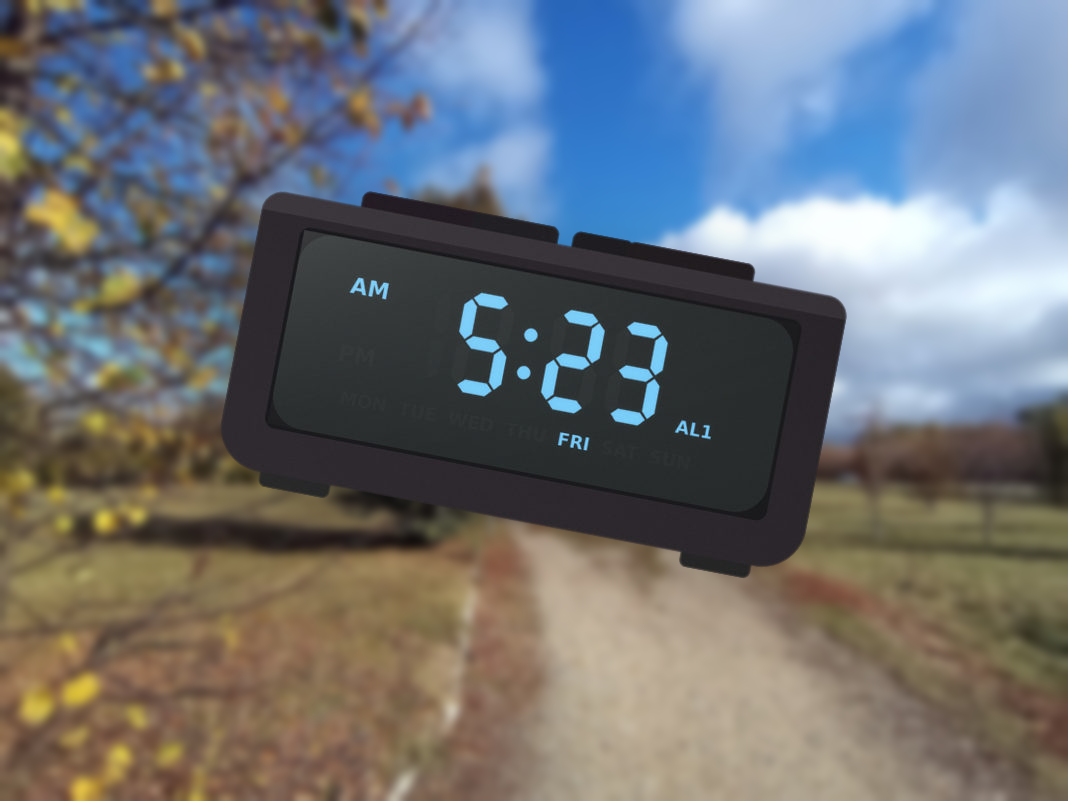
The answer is 5:23
